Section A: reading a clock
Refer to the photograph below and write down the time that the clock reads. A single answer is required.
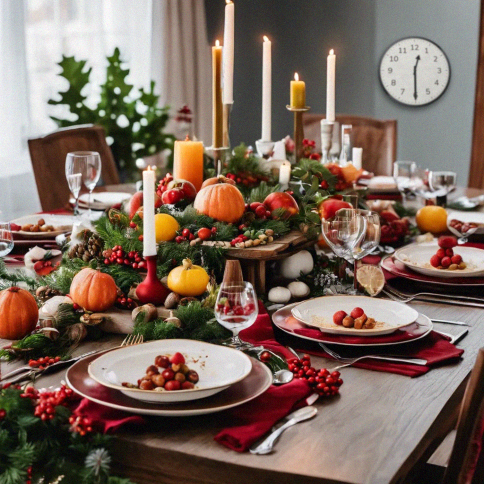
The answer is 12:30
